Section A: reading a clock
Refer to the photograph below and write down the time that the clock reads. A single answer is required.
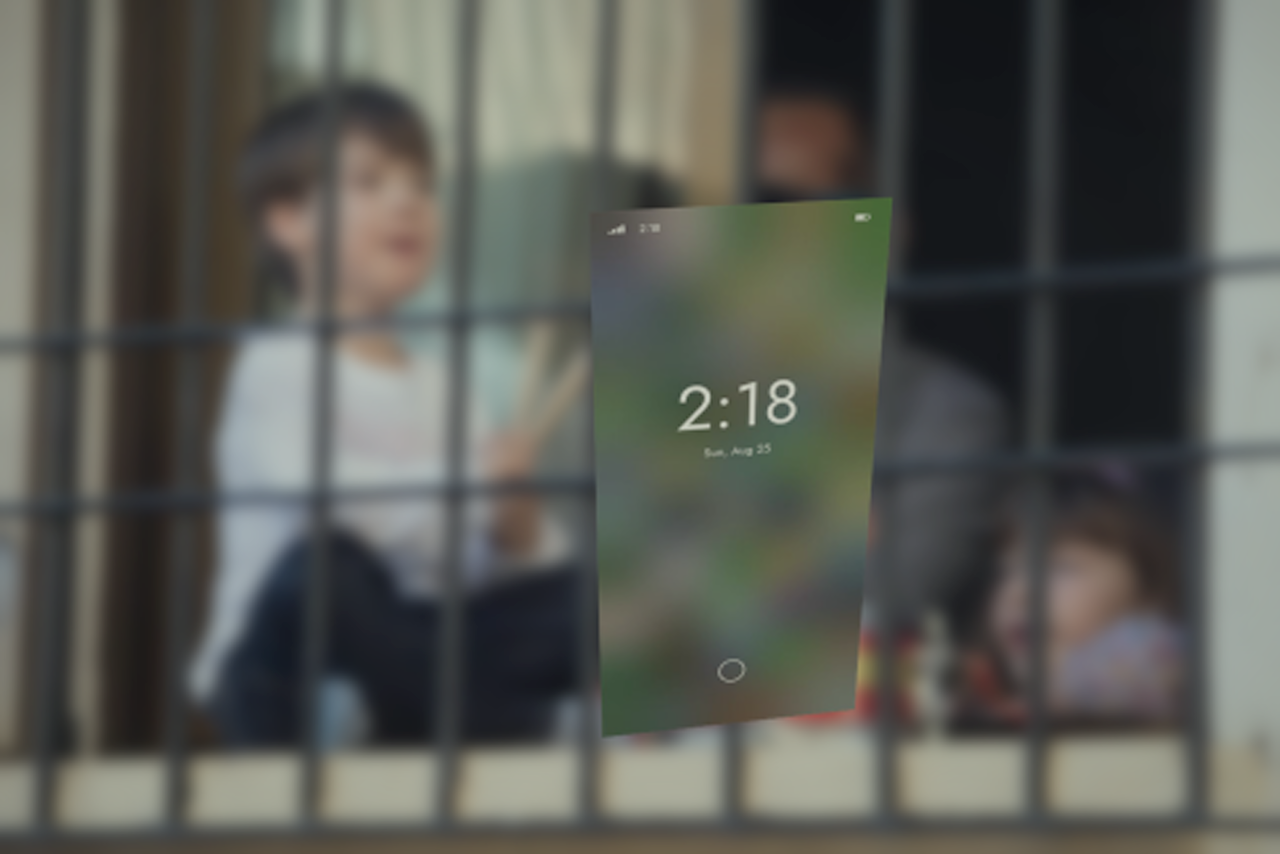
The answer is 2:18
